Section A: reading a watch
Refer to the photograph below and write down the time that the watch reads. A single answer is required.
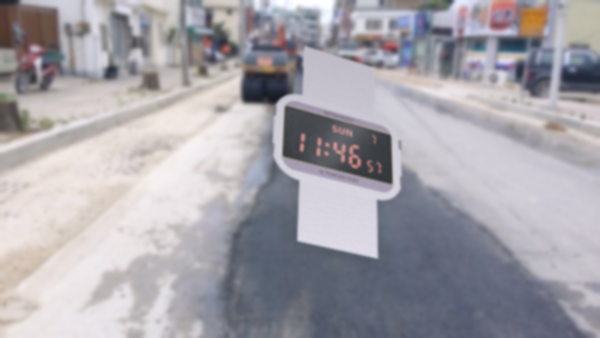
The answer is 11:46
